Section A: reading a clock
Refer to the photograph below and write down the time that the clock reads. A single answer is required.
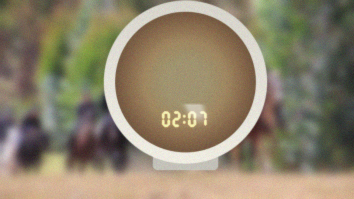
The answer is 2:07
